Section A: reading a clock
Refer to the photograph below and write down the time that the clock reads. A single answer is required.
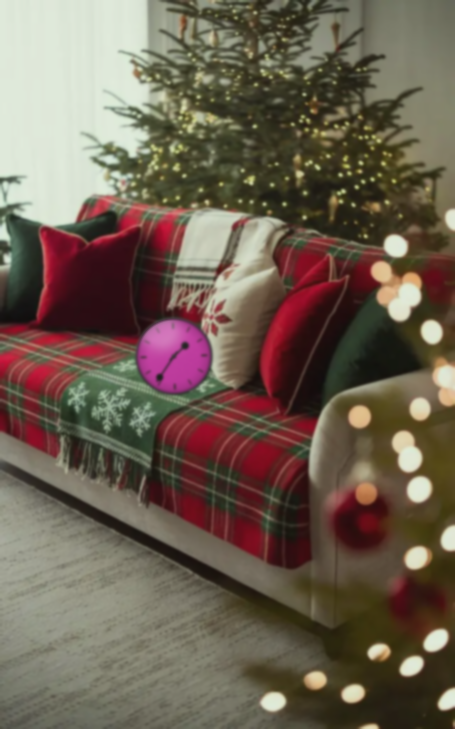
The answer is 1:36
